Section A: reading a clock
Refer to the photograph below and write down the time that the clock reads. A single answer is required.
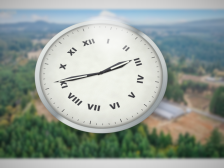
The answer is 2:46
